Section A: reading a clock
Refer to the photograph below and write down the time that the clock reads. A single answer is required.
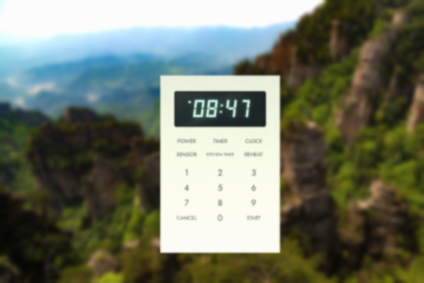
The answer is 8:47
